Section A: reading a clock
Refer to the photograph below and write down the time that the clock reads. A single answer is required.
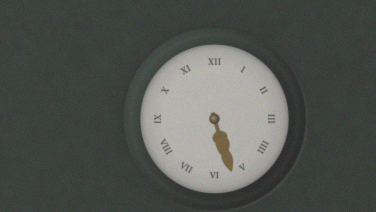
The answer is 5:27
